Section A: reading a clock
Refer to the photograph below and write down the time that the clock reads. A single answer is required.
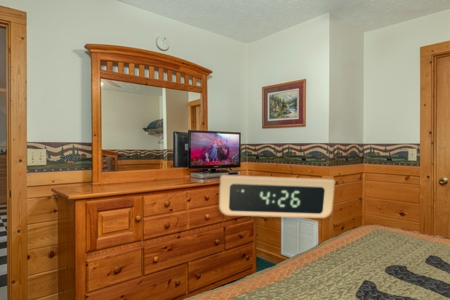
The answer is 4:26
